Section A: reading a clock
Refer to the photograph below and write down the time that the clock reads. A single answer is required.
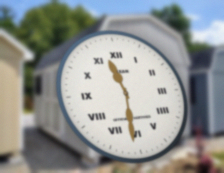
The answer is 11:31
